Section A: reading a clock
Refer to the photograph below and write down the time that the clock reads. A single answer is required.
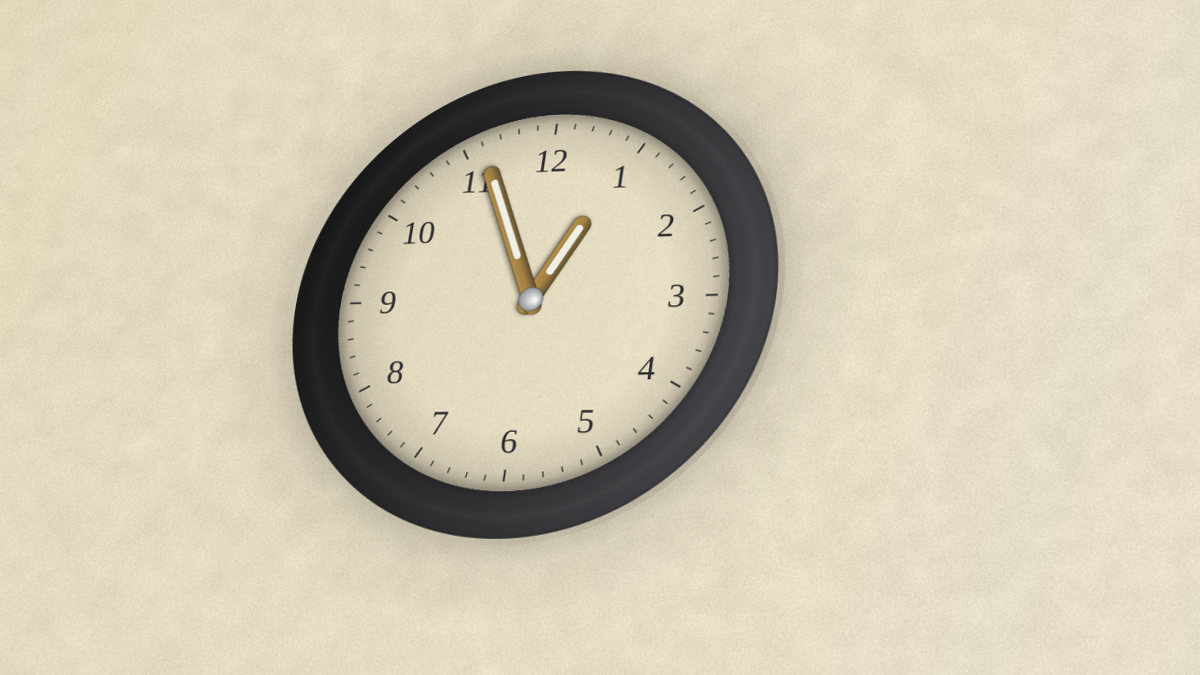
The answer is 12:56
